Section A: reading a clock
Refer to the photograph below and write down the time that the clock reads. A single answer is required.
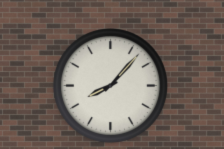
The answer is 8:07
